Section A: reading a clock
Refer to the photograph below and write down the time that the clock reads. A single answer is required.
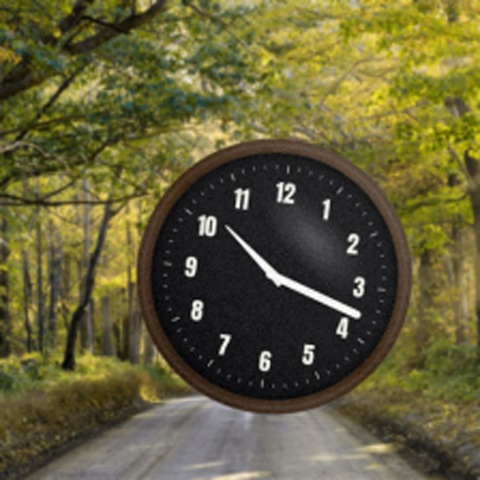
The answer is 10:18
